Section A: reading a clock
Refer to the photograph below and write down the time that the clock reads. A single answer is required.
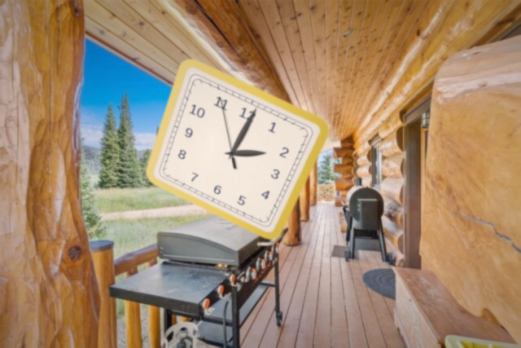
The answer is 2:00:55
